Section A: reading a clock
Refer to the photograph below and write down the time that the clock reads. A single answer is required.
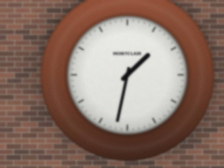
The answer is 1:32
